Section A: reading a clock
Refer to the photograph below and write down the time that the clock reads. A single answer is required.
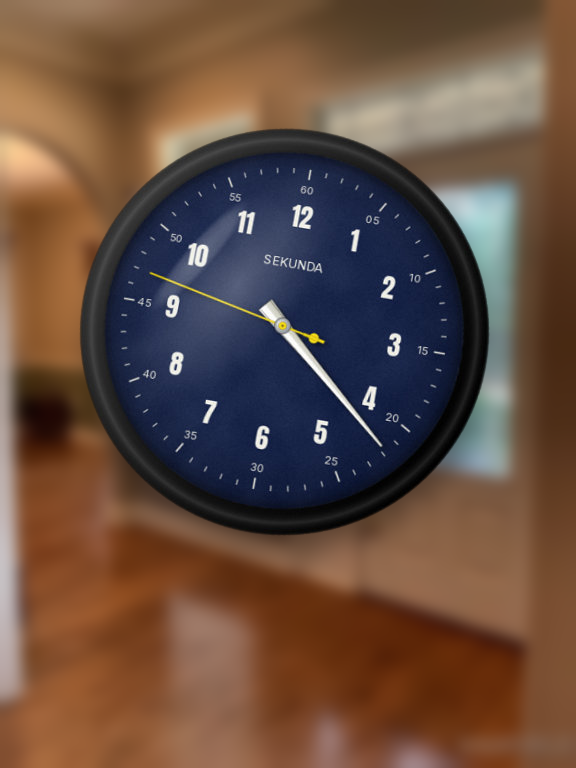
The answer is 4:21:47
